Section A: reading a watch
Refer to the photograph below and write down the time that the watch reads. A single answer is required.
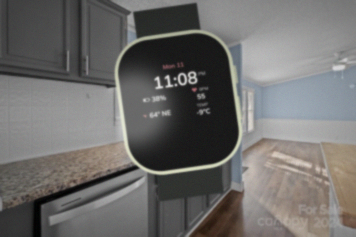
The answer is 11:08
